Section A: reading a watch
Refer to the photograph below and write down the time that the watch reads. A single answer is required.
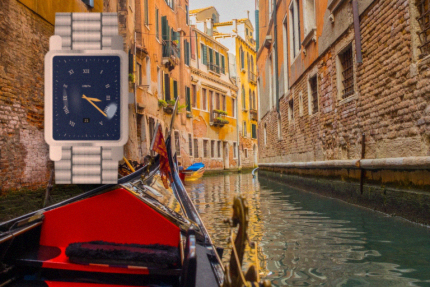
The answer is 3:22
